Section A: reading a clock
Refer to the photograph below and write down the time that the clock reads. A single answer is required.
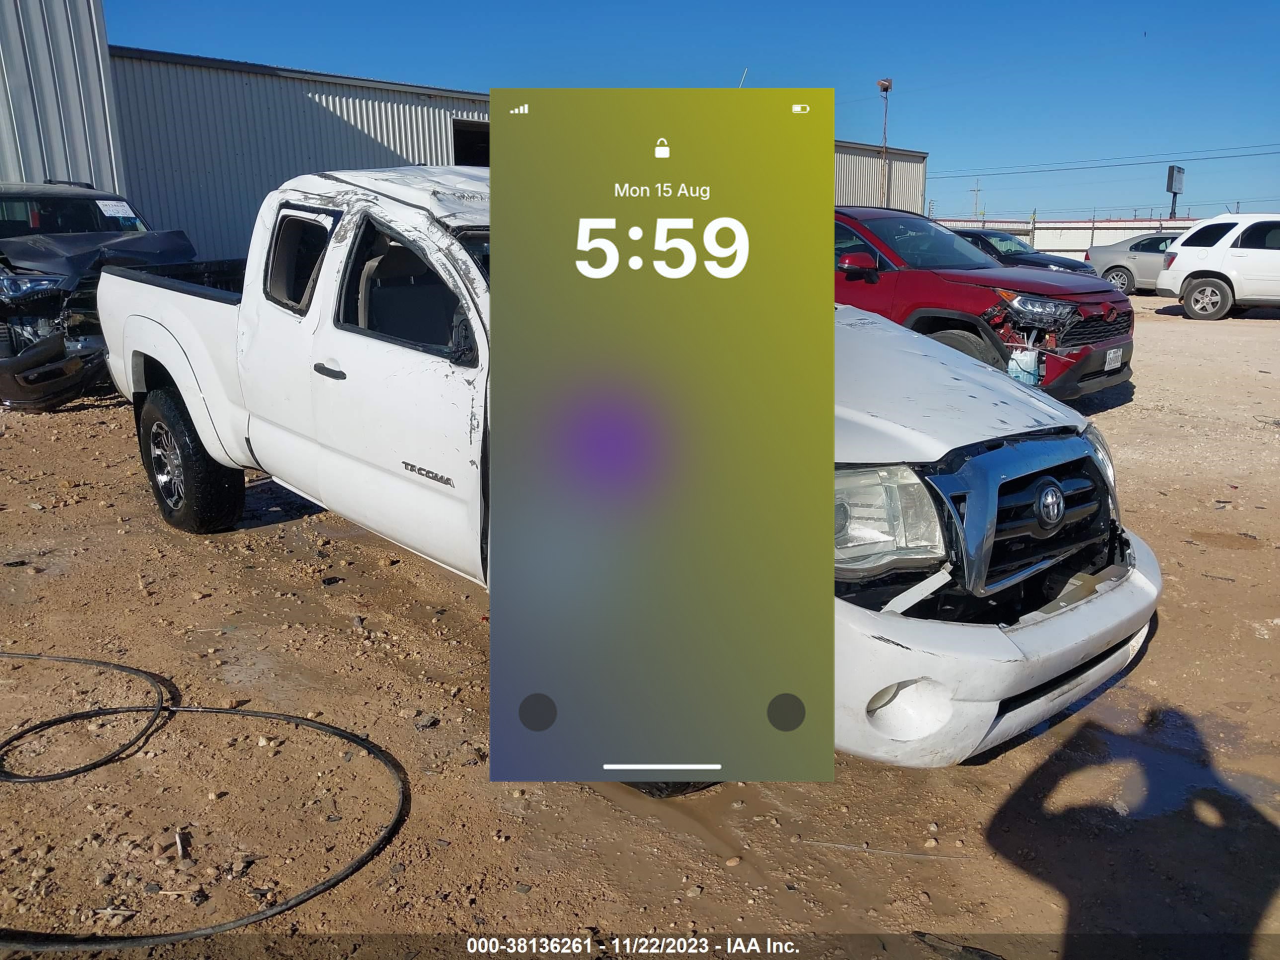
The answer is 5:59
